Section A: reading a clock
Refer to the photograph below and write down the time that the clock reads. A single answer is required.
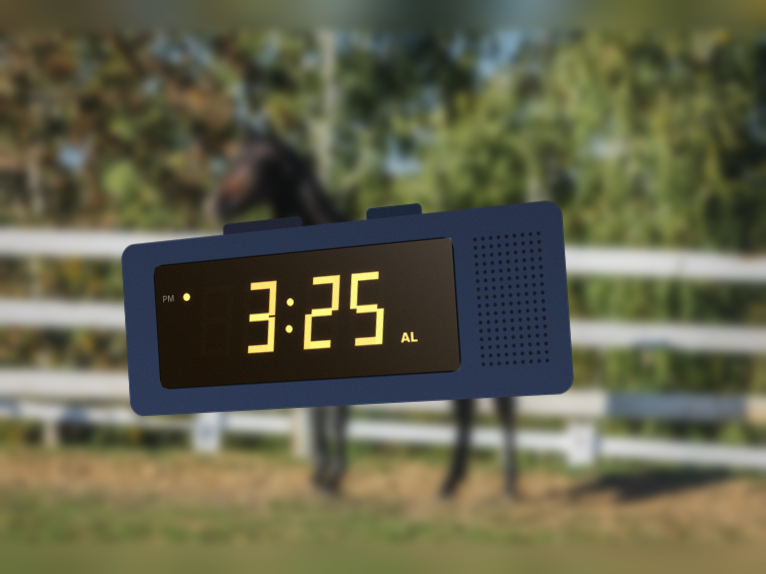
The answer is 3:25
